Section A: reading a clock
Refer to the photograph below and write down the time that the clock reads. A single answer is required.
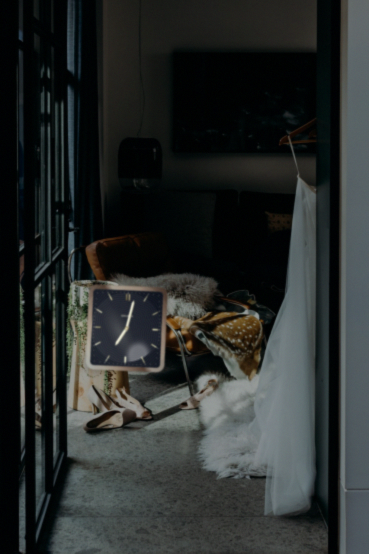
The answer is 7:02
